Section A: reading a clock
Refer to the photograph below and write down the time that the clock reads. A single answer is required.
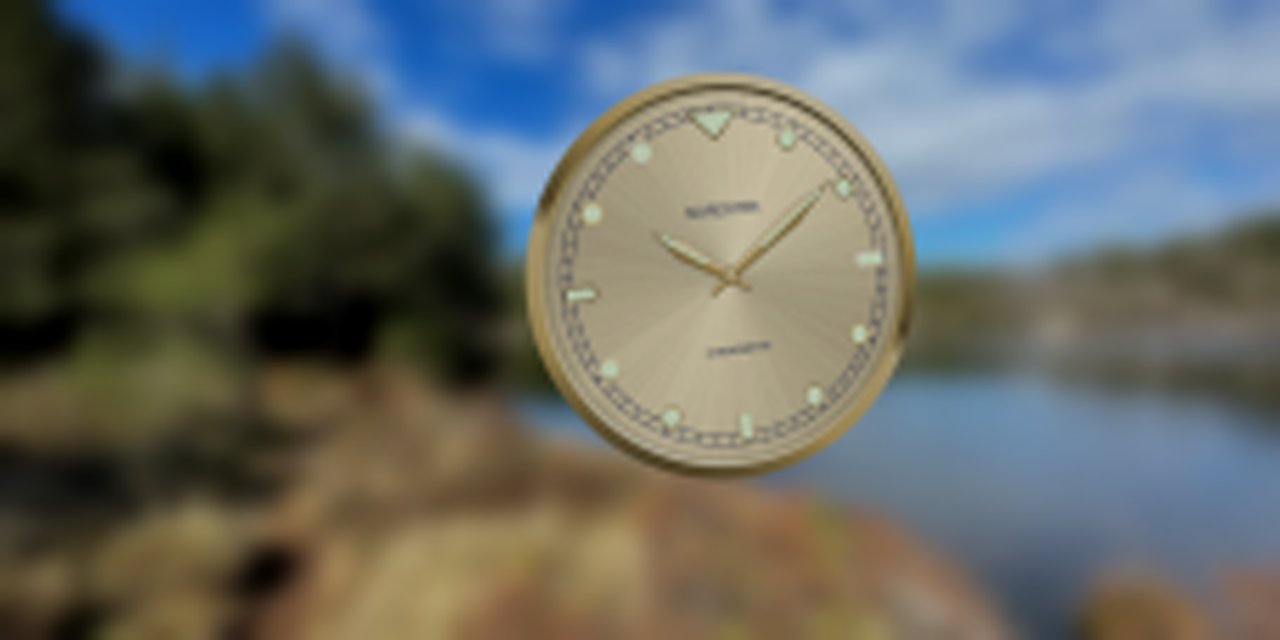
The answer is 10:09
